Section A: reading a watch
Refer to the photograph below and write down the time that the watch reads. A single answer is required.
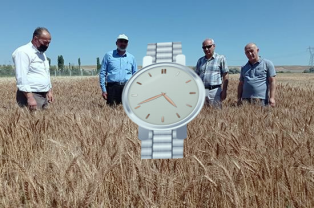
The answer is 4:41
